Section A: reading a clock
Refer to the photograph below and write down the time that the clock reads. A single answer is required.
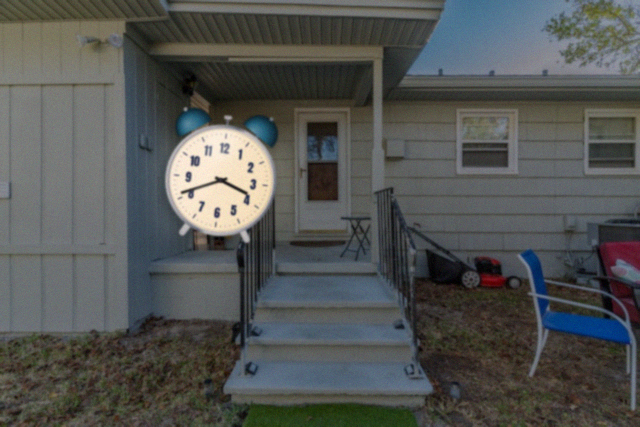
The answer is 3:41
